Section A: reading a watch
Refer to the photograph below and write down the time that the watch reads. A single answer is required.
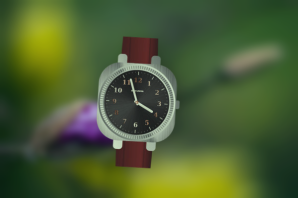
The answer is 3:57
